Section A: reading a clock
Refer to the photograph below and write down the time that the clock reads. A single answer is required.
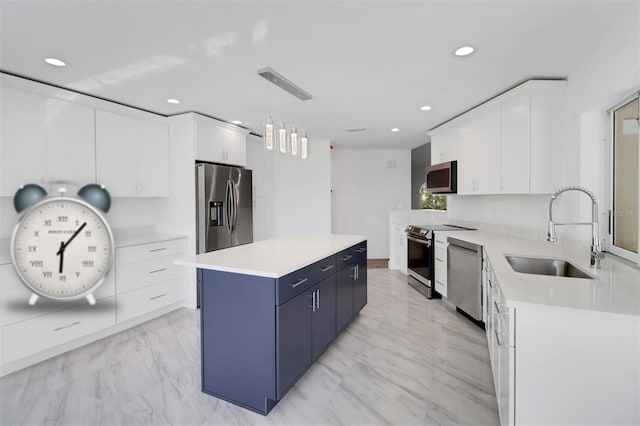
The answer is 6:07
